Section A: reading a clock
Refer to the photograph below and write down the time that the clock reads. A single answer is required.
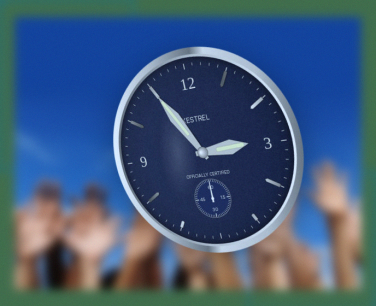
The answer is 2:55
